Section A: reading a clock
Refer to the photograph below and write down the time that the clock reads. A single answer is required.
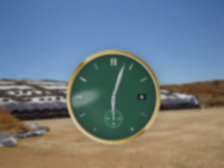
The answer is 6:03
